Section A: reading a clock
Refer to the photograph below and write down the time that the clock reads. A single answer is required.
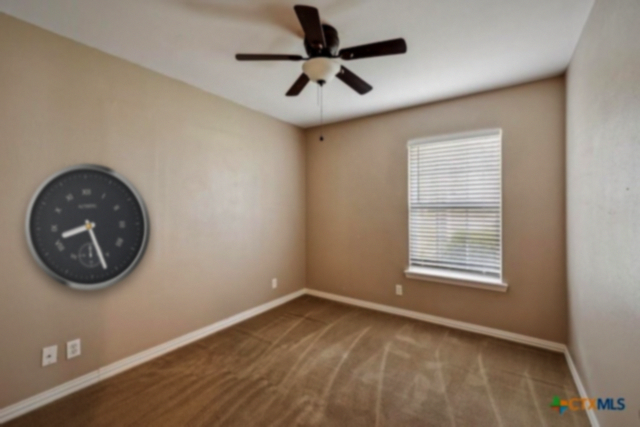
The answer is 8:27
